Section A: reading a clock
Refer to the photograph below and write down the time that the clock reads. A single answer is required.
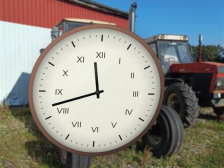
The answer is 11:42
